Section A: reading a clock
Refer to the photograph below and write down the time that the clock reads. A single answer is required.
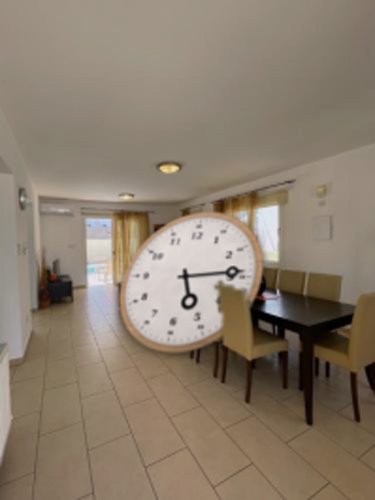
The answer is 5:14
